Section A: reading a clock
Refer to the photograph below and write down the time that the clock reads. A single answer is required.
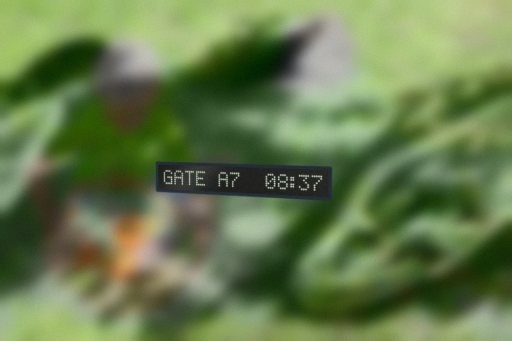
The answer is 8:37
